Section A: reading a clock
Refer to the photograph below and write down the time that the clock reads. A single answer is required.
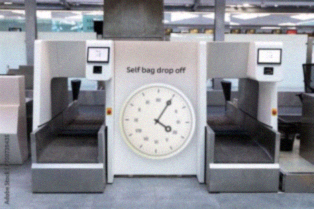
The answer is 4:05
